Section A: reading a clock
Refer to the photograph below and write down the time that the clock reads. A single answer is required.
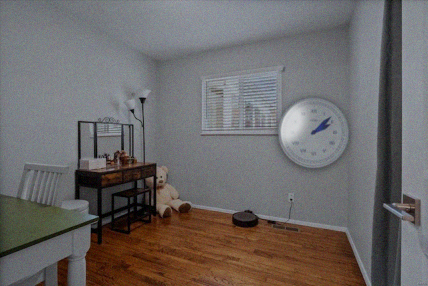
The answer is 2:08
